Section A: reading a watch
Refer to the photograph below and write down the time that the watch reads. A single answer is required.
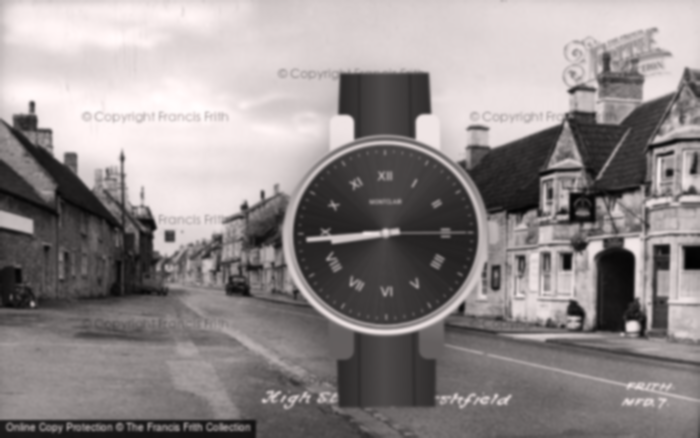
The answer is 8:44:15
